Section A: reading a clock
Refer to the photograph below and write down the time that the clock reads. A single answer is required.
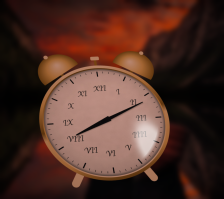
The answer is 8:11
